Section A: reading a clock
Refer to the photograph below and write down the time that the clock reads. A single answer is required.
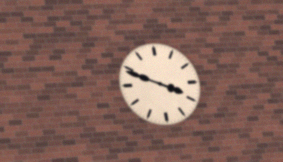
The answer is 3:49
